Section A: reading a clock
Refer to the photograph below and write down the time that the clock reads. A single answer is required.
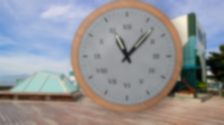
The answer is 11:07
